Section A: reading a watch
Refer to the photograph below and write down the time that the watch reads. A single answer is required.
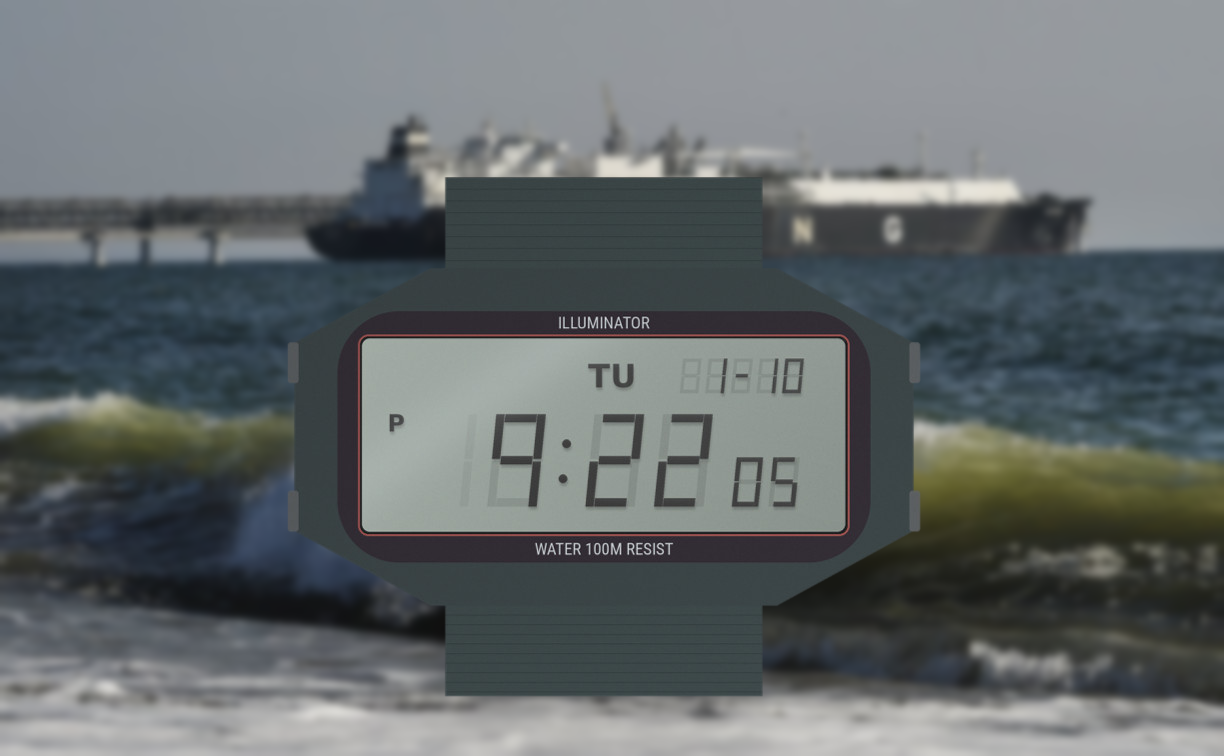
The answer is 9:22:05
